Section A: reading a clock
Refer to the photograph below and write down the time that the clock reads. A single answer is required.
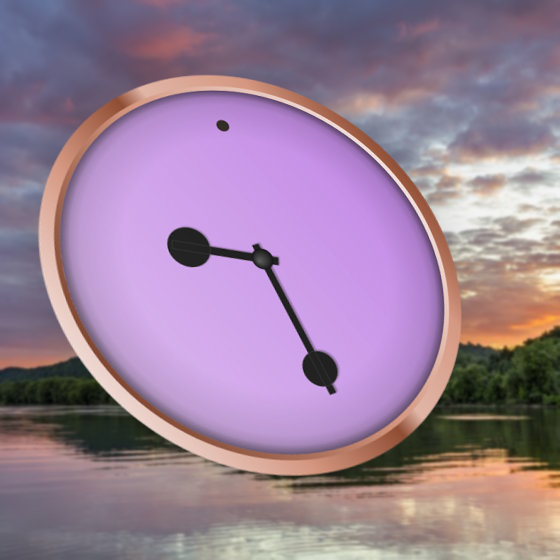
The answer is 9:28
